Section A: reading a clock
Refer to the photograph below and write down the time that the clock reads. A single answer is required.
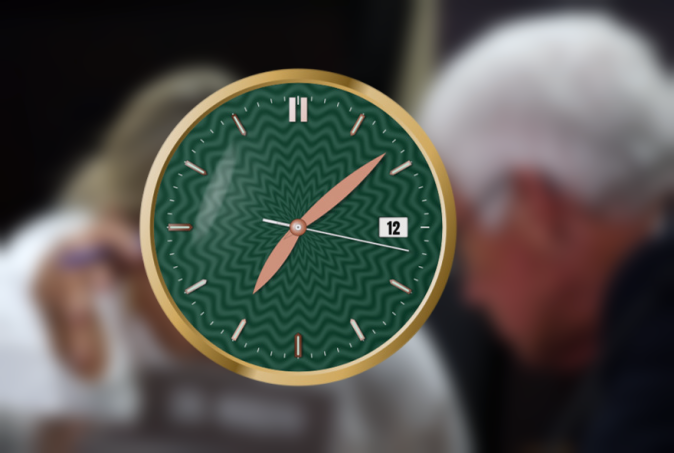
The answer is 7:08:17
